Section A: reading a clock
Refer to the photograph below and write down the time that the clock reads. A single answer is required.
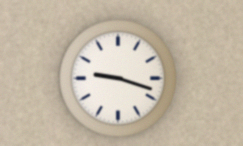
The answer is 9:18
